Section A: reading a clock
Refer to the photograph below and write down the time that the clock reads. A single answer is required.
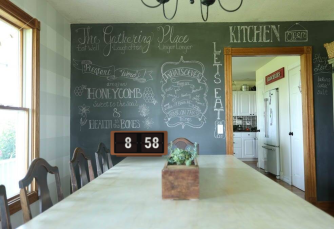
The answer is 8:58
